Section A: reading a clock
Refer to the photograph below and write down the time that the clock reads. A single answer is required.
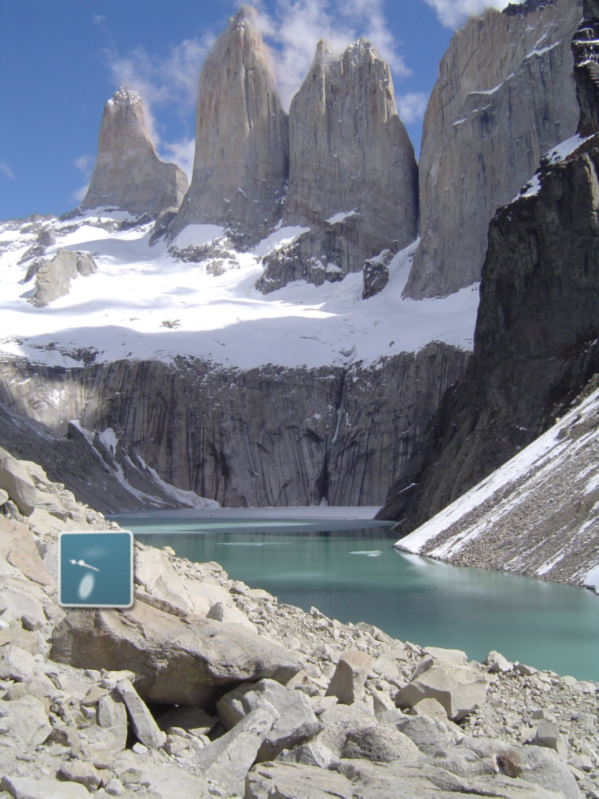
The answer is 9:48
